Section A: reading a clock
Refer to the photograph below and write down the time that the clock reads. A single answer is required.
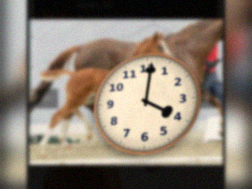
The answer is 4:01
